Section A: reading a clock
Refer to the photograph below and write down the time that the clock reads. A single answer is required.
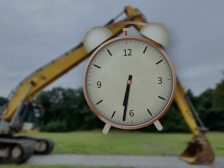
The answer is 6:32
